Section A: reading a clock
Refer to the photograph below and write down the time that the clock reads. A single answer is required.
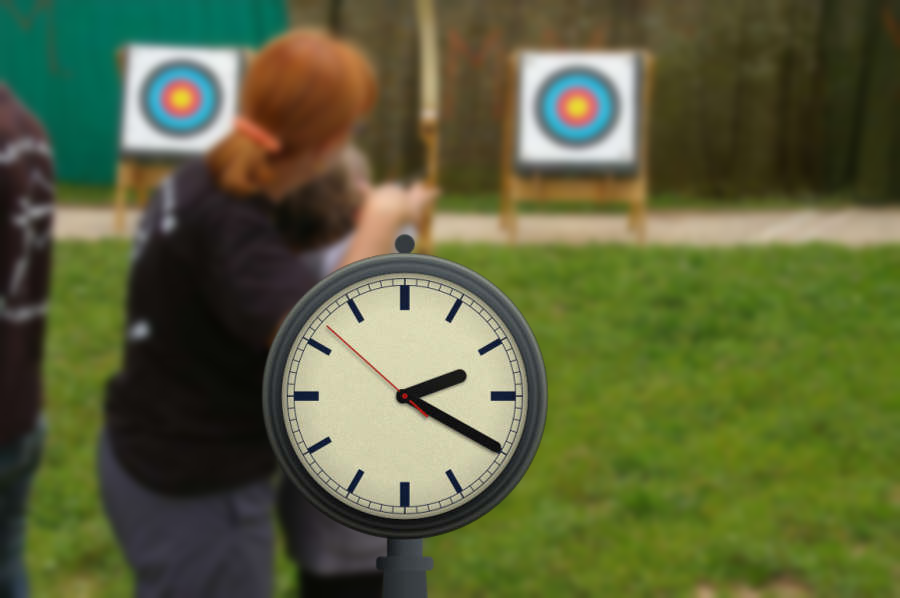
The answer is 2:19:52
